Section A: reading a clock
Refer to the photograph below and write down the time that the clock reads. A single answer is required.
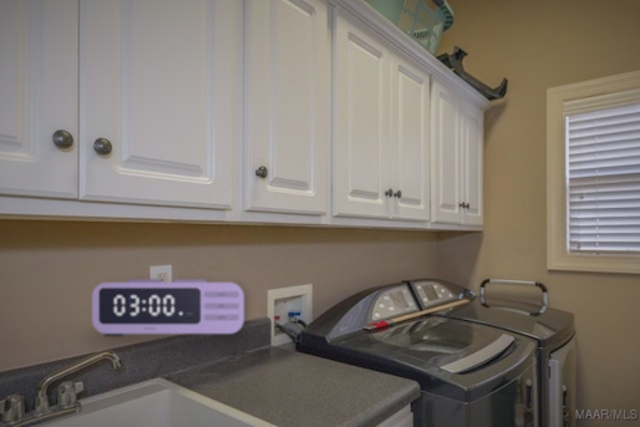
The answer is 3:00
